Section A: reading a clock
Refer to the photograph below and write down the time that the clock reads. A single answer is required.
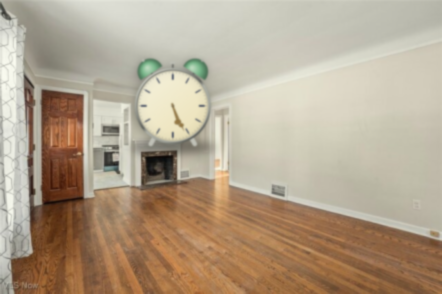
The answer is 5:26
